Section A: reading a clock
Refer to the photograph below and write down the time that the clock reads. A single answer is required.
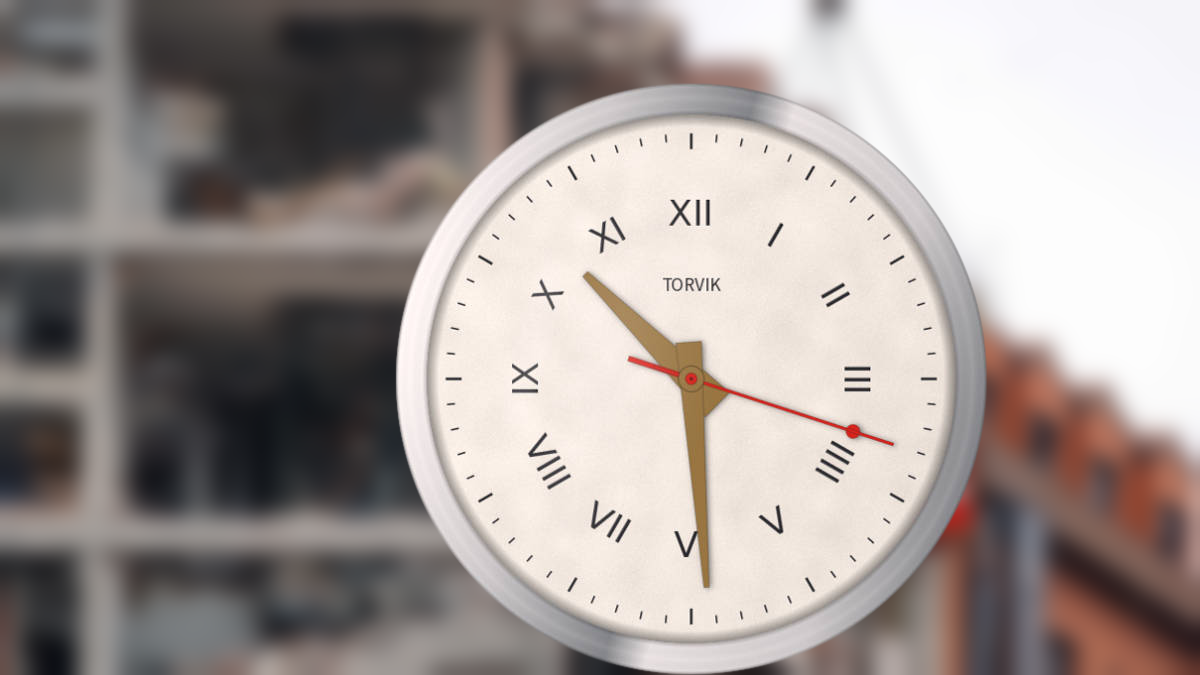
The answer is 10:29:18
